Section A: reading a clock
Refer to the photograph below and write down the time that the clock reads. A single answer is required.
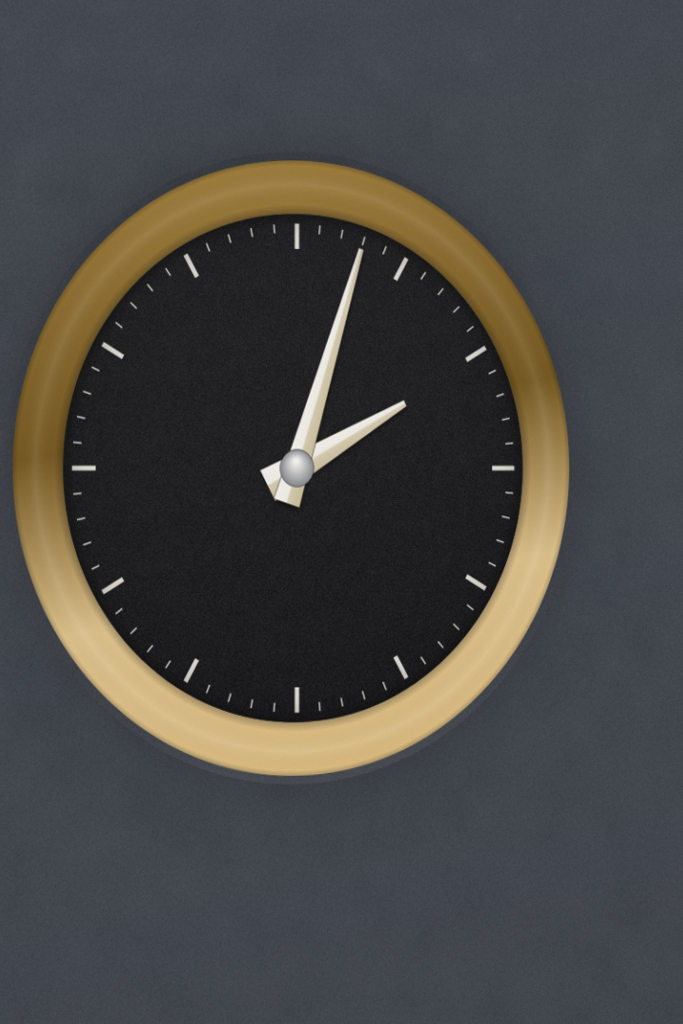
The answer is 2:03
